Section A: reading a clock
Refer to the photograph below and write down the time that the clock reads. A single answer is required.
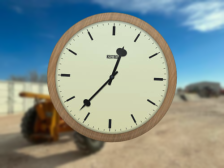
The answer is 12:37
